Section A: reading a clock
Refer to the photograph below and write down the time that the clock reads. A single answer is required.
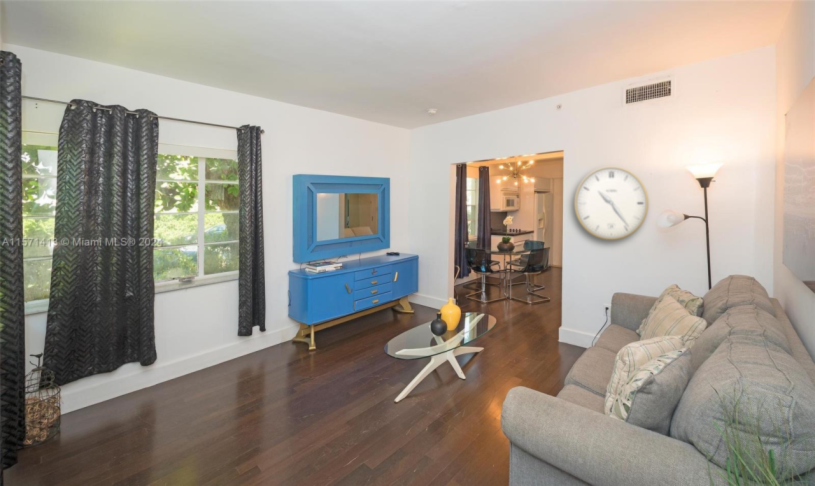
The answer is 10:24
